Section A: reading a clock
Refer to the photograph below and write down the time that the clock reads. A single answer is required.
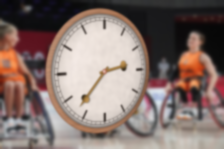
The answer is 2:37
